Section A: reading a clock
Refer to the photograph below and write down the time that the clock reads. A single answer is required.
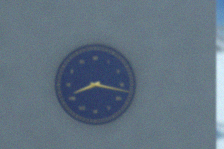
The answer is 8:17
